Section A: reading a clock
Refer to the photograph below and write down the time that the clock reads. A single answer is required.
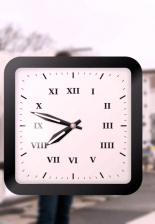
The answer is 7:48
